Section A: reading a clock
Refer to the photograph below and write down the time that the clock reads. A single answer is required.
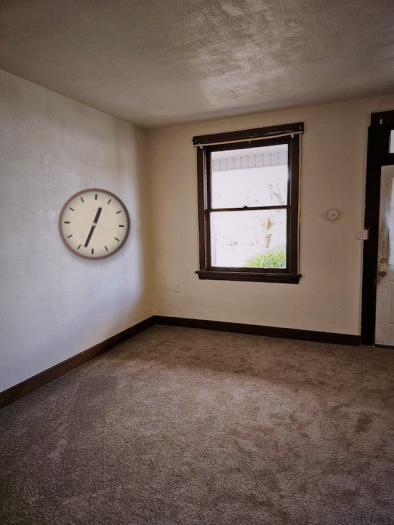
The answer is 12:33
